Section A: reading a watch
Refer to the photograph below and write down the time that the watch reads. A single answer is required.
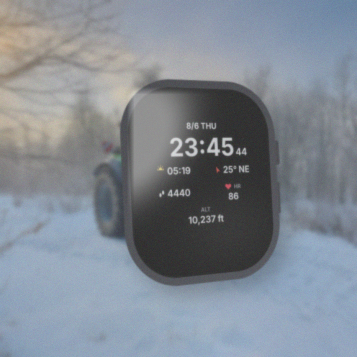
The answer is 23:45:44
